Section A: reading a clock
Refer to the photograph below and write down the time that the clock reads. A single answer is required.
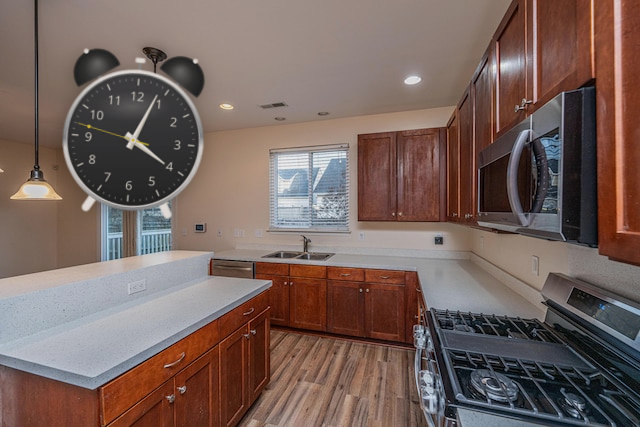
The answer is 4:03:47
